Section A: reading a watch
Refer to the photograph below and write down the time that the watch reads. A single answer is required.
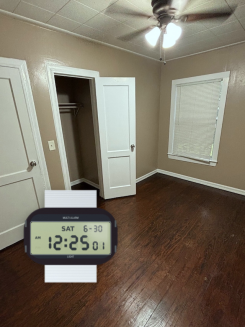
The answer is 12:25:01
